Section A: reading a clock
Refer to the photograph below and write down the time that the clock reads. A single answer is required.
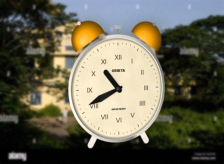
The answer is 10:41
